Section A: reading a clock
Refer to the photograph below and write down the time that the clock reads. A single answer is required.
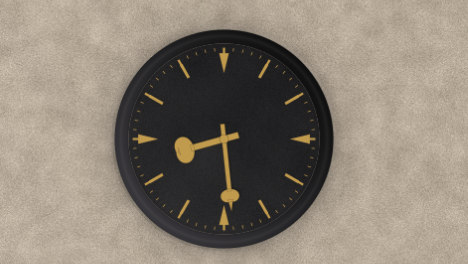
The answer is 8:29
